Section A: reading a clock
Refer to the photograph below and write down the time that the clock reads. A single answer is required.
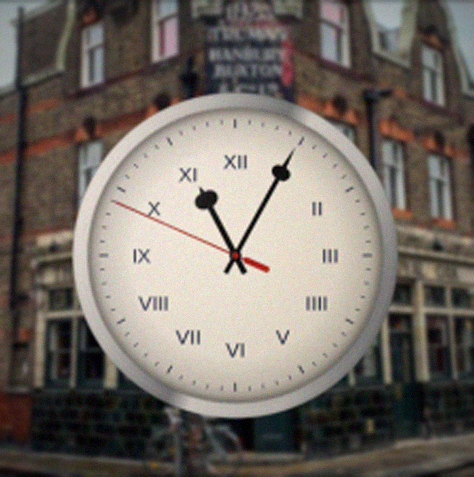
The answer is 11:04:49
